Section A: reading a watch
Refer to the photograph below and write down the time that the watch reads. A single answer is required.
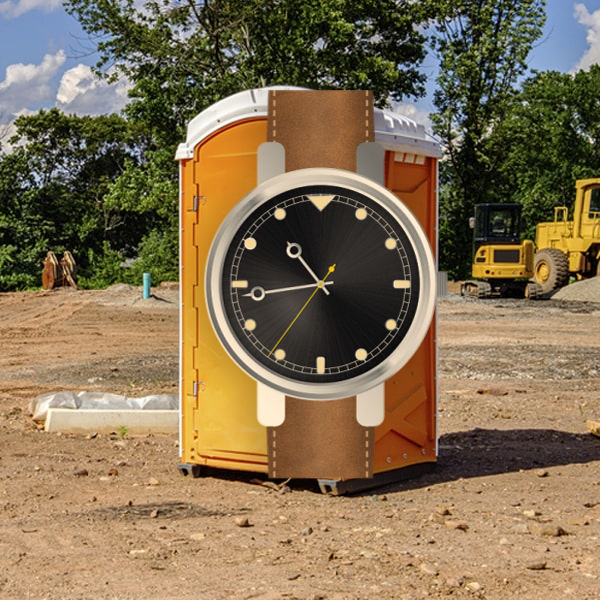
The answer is 10:43:36
